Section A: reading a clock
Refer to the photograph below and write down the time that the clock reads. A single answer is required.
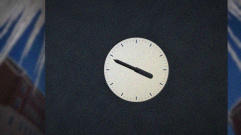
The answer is 3:49
